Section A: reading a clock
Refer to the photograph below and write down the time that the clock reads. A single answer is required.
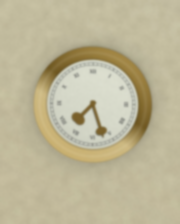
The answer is 7:27
